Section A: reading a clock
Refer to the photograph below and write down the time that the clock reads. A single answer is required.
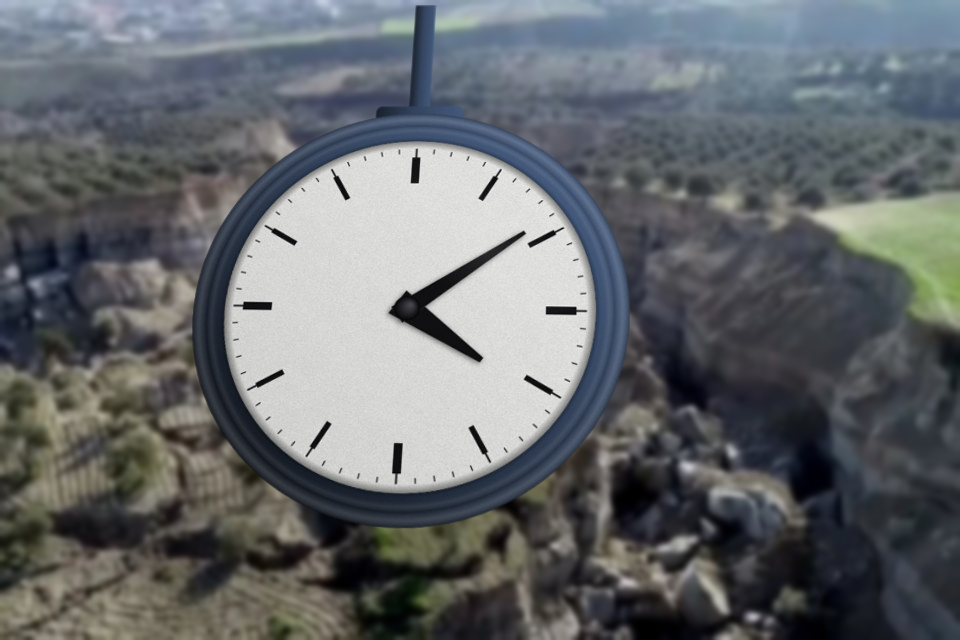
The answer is 4:09
